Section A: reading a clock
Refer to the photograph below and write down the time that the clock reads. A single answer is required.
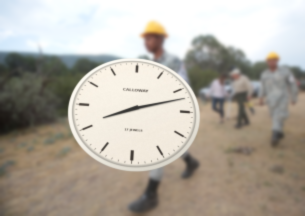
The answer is 8:12
